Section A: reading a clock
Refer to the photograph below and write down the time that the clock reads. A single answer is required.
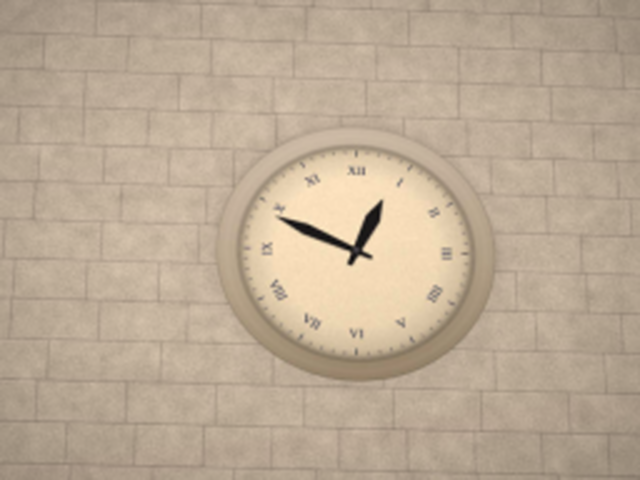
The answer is 12:49
